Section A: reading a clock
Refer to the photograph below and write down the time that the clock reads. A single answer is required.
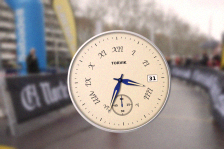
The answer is 3:34
